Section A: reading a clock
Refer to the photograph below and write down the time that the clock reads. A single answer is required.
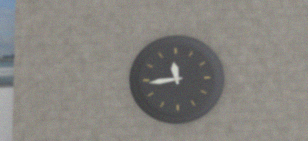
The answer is 11:44
